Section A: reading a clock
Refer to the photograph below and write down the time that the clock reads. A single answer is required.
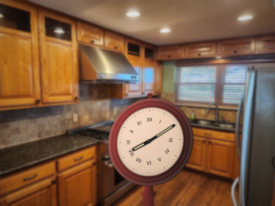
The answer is 8:10
